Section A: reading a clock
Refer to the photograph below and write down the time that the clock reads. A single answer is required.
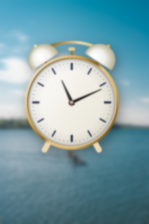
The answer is 11:11
